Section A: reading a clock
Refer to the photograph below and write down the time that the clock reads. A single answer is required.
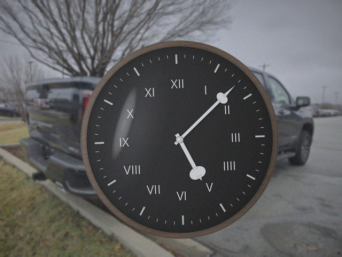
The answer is 5:08
